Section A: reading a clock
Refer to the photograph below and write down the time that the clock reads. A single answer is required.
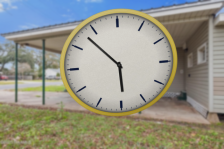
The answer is 5:53
